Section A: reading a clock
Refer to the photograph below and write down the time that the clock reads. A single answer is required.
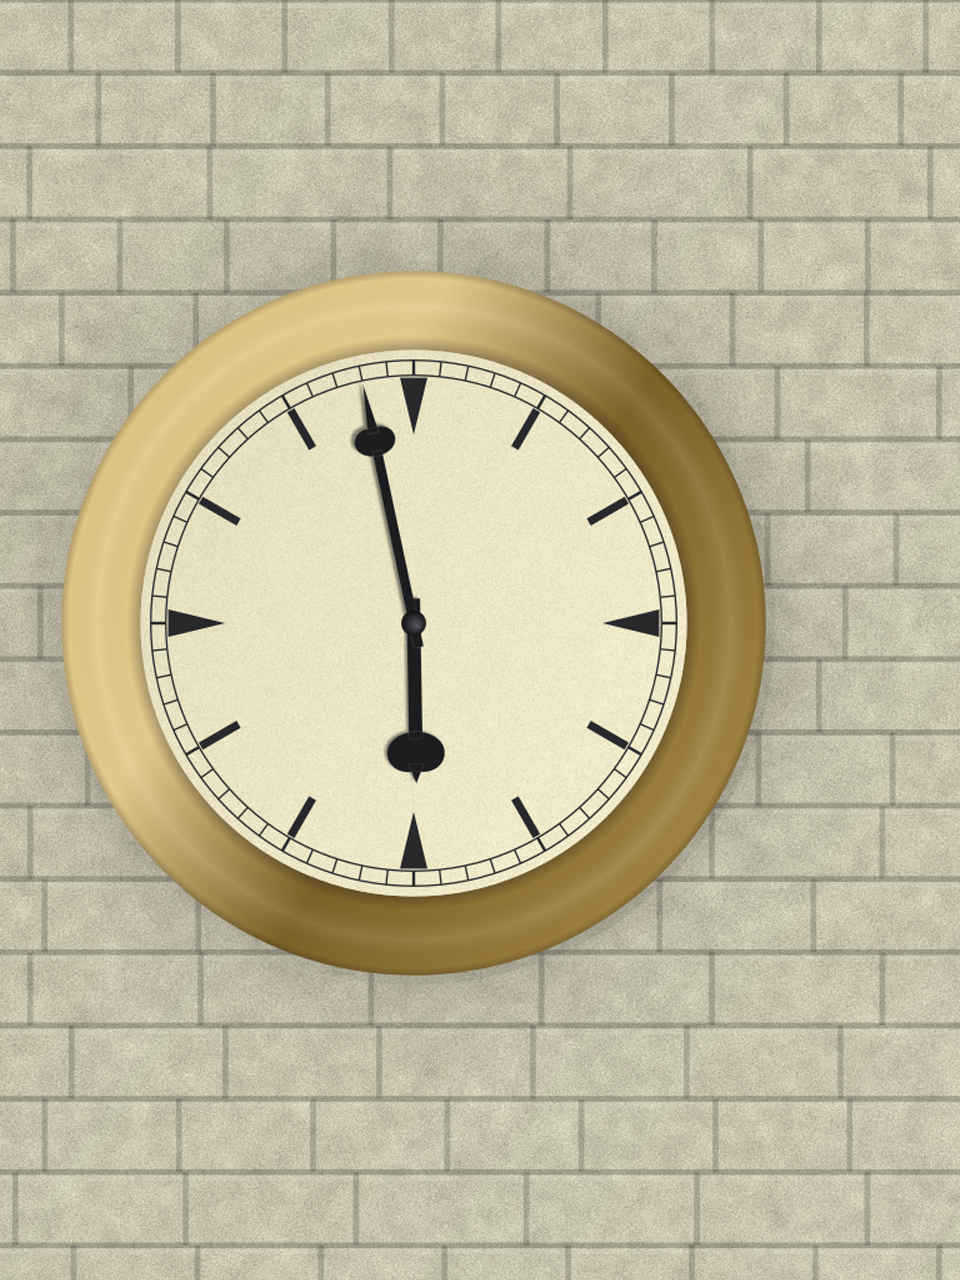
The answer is 5:58
